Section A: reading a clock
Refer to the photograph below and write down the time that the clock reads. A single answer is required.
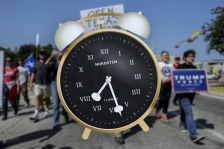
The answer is 7:28
